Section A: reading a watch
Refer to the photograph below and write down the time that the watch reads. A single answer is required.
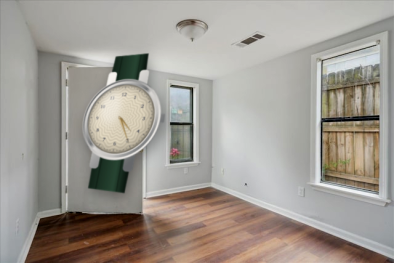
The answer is 4:25
